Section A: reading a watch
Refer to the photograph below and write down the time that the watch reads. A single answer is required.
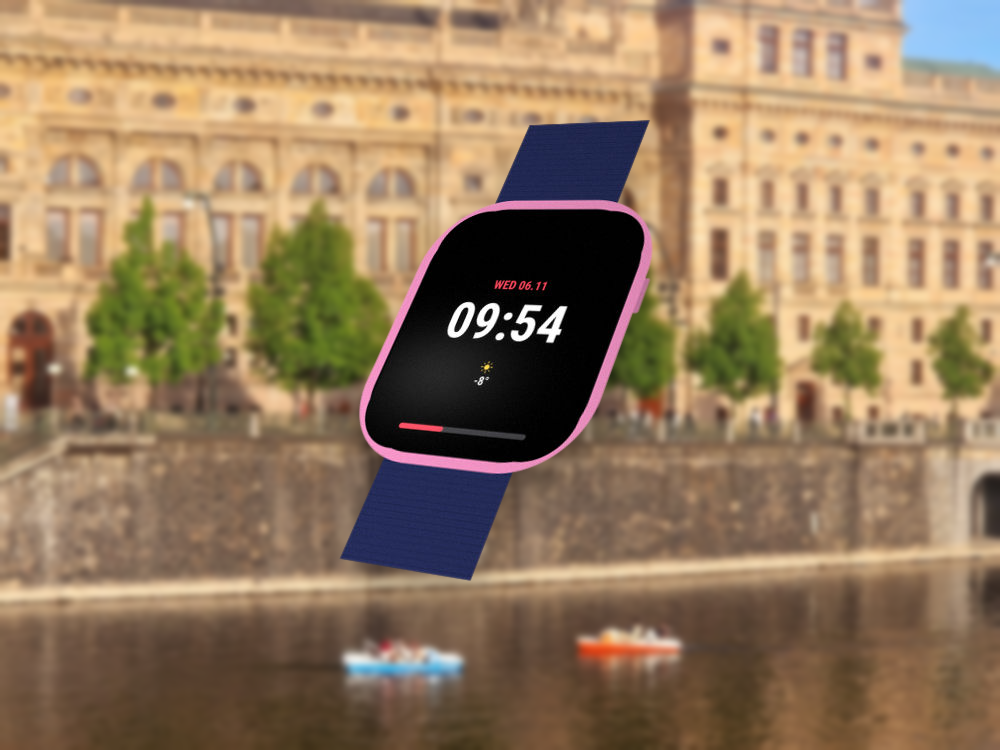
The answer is 9:54
